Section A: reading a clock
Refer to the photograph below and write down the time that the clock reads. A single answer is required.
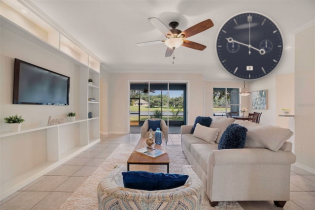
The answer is 3:48
